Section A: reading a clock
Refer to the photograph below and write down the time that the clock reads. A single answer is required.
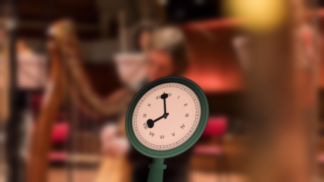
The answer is 7:58
